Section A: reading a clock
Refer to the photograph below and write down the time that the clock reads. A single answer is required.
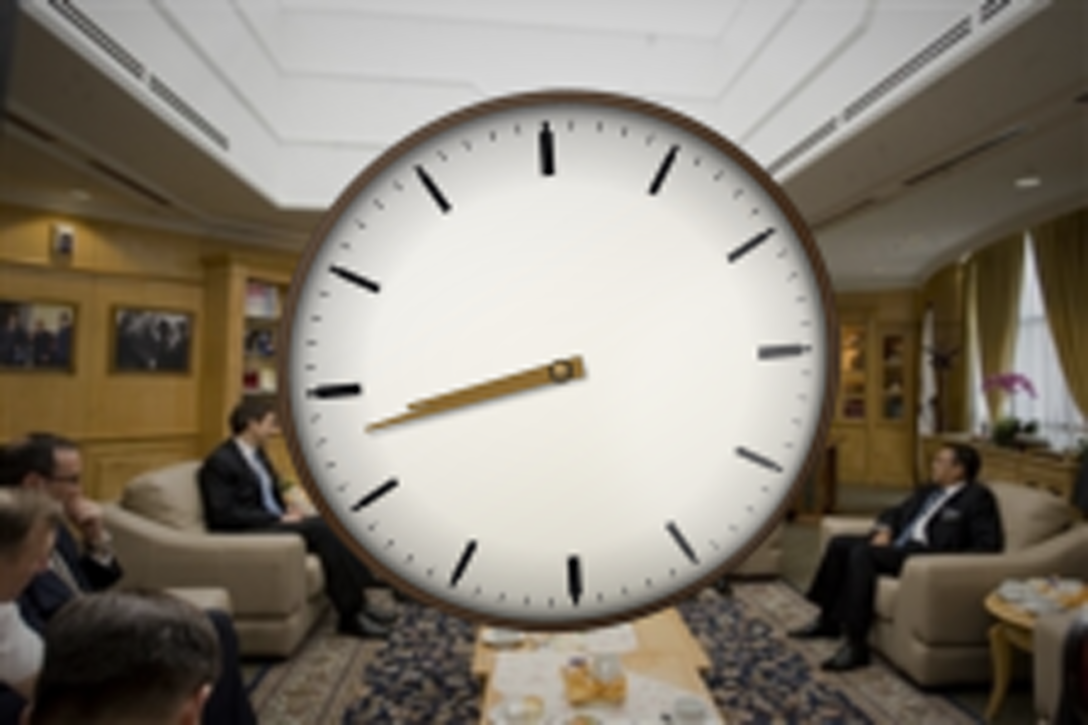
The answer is 8:43
